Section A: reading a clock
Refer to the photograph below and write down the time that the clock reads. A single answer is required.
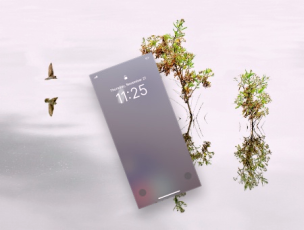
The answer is 11:25
